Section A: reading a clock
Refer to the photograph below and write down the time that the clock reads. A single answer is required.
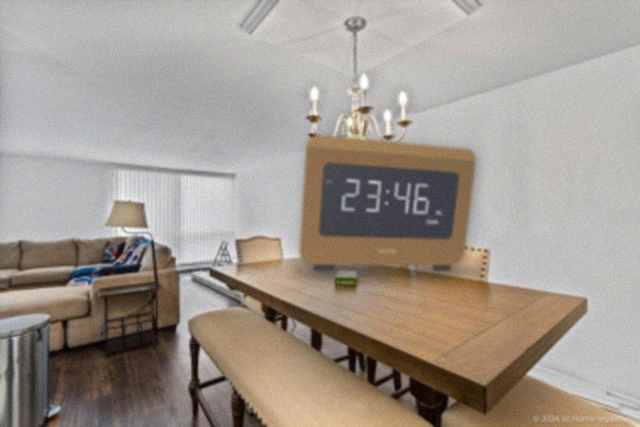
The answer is 23:46
